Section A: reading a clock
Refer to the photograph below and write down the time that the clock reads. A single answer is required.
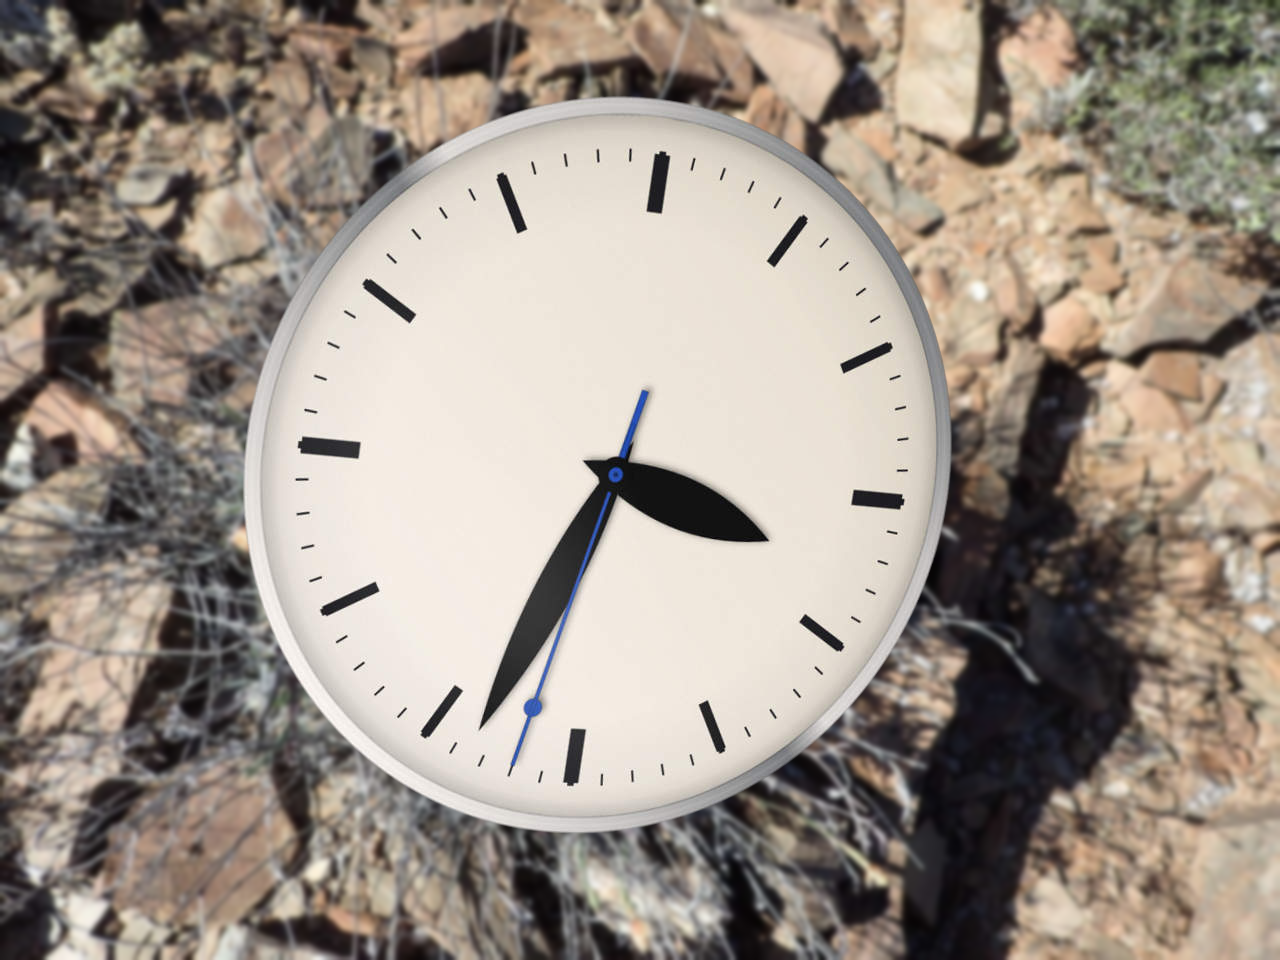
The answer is 3:33:32
